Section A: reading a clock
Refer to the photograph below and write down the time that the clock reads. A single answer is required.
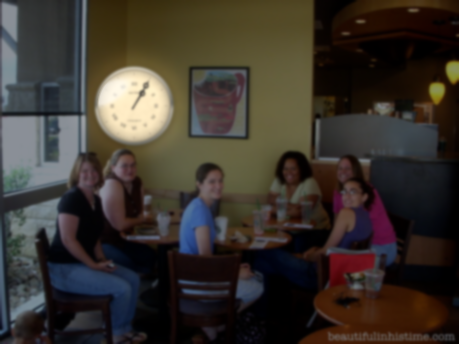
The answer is 1:05
